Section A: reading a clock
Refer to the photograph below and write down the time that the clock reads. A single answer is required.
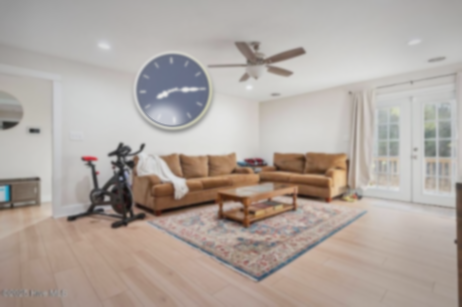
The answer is 8:15
